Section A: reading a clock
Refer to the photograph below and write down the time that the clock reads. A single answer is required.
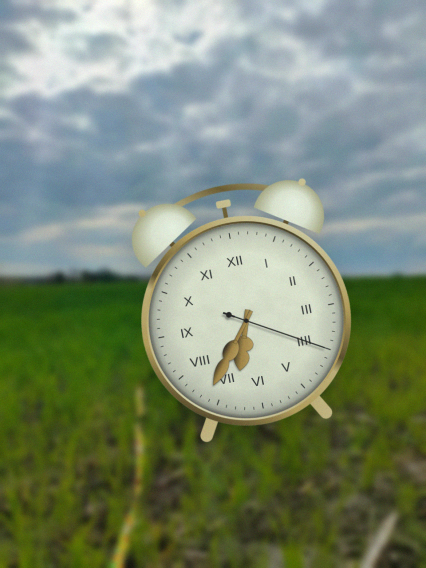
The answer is 6:36:20
